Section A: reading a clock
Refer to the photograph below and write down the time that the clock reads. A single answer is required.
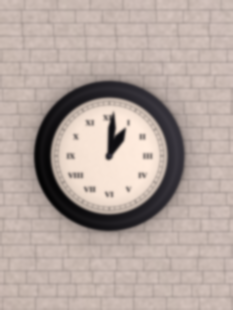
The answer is 1:01
